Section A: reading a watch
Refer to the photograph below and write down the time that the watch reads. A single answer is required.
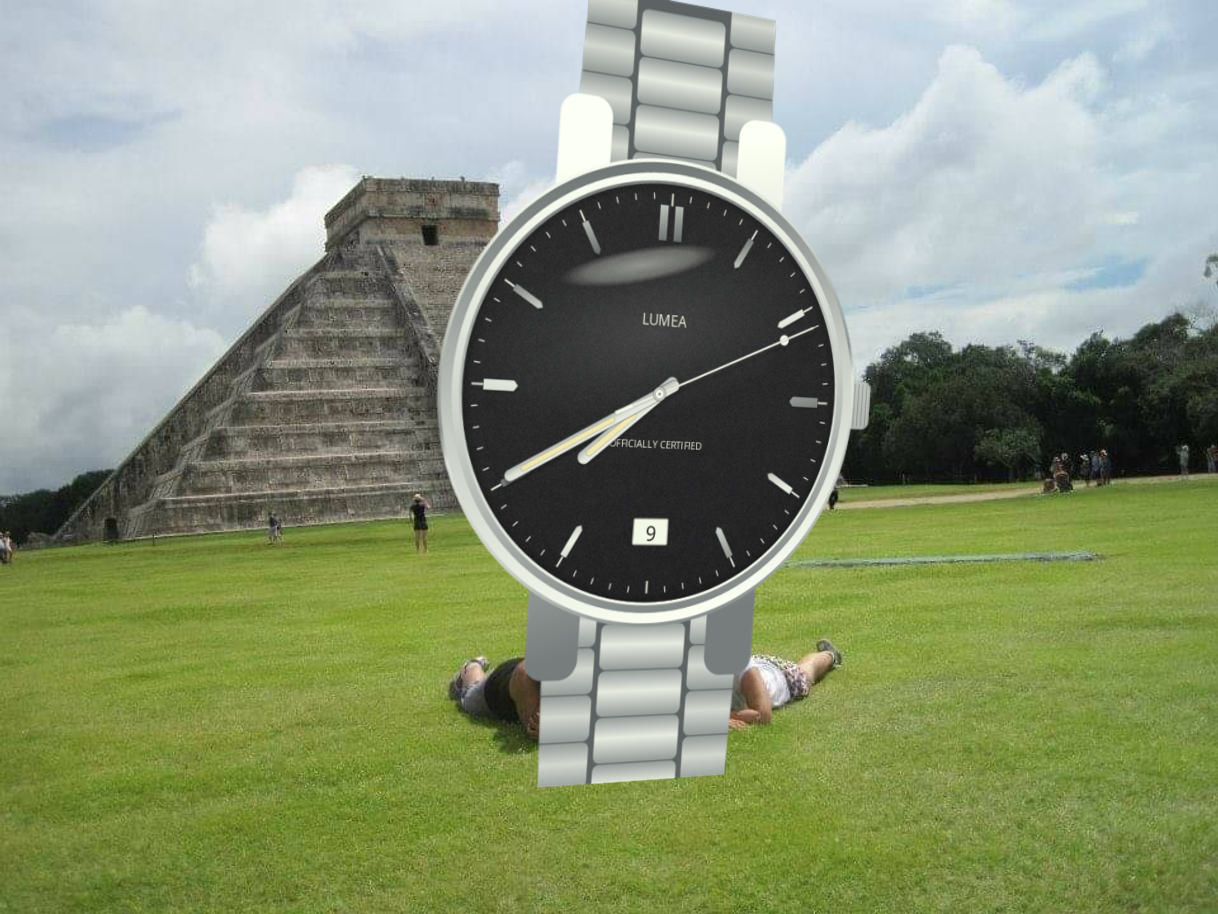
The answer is 7:40:11
